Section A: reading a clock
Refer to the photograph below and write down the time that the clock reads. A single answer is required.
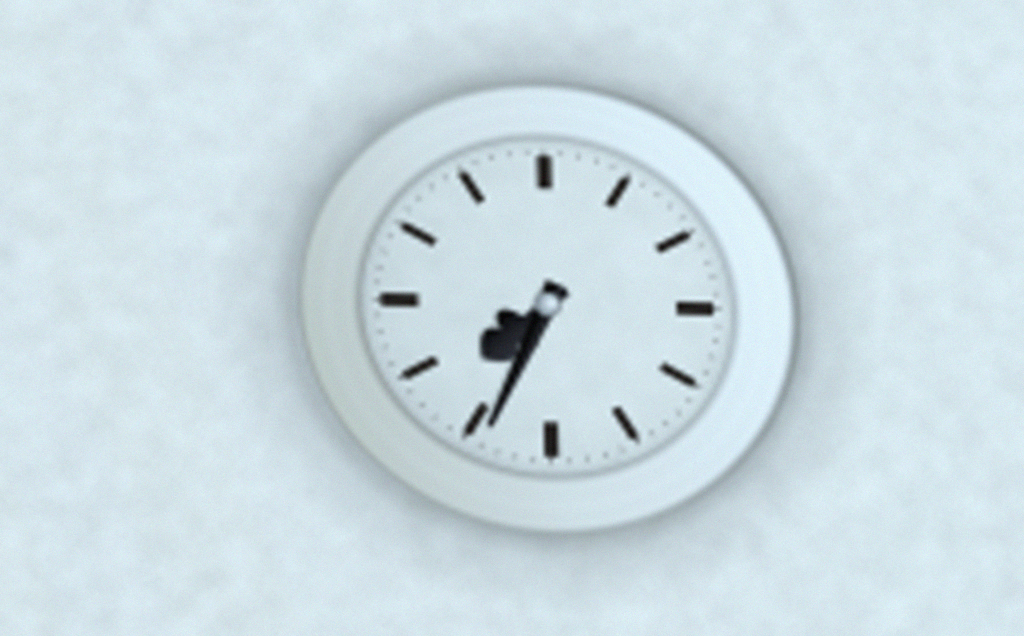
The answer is 7:34
